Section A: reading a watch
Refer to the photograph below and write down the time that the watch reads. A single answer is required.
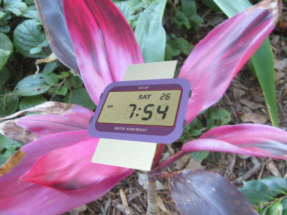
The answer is 7:54
